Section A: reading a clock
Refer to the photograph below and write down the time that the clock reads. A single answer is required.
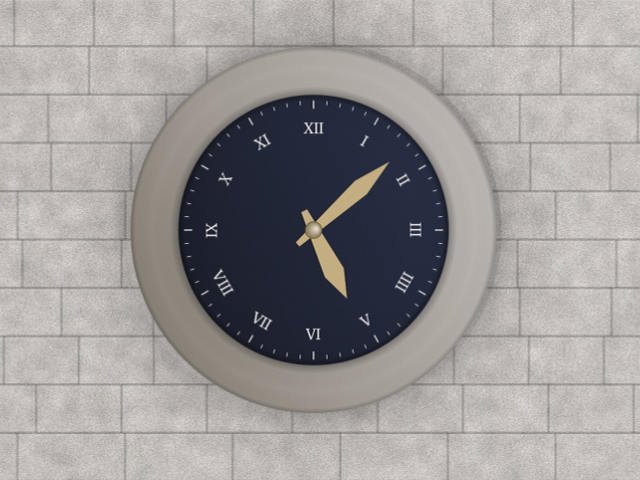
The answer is 5:08
